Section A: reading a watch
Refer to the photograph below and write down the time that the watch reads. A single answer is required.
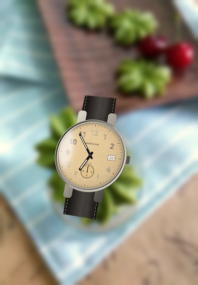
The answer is 6:54
